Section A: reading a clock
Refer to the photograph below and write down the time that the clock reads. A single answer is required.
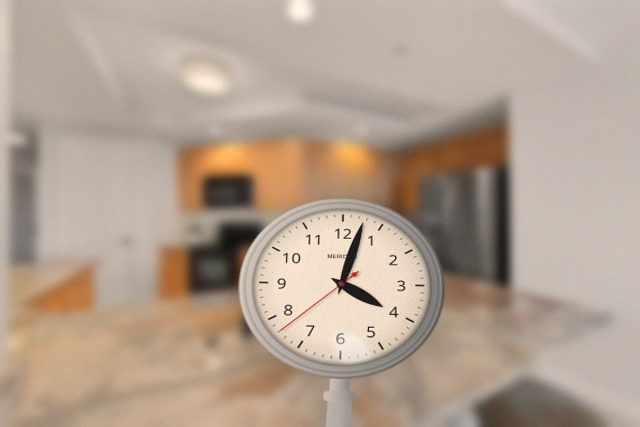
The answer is 4:02:38
